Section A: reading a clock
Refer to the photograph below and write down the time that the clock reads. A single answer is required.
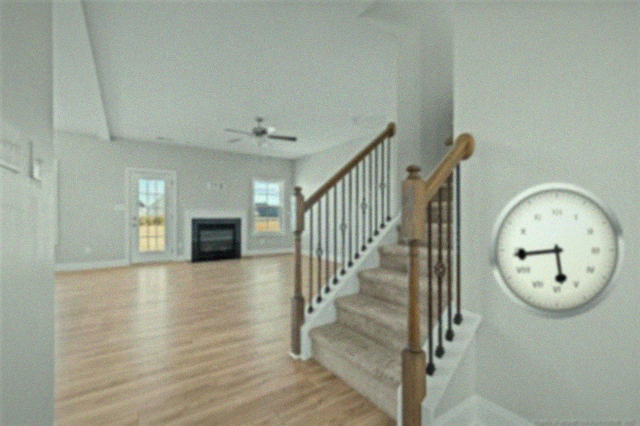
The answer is 5:44
